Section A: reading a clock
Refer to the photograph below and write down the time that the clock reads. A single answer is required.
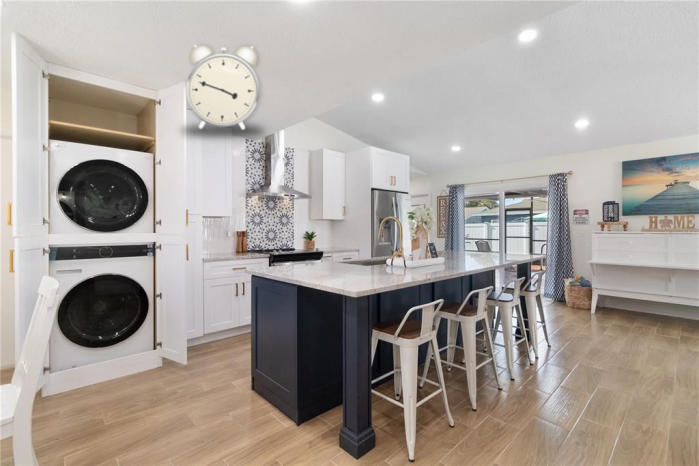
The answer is 3:48
